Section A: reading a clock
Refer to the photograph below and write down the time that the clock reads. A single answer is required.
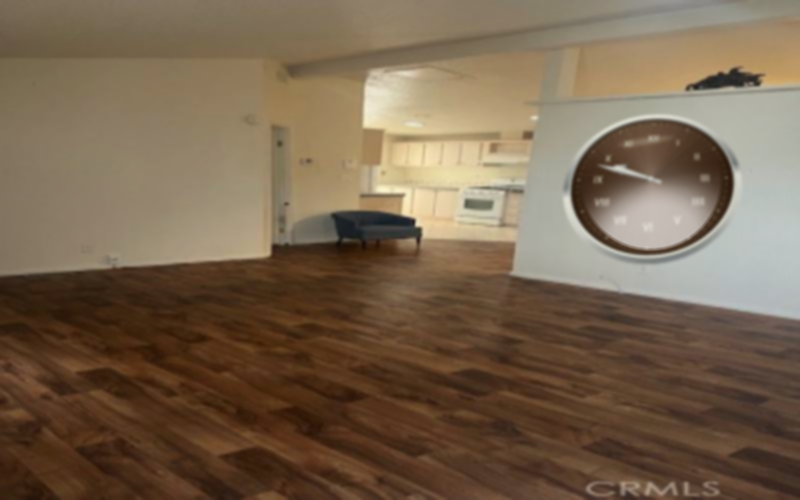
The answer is 9:48
